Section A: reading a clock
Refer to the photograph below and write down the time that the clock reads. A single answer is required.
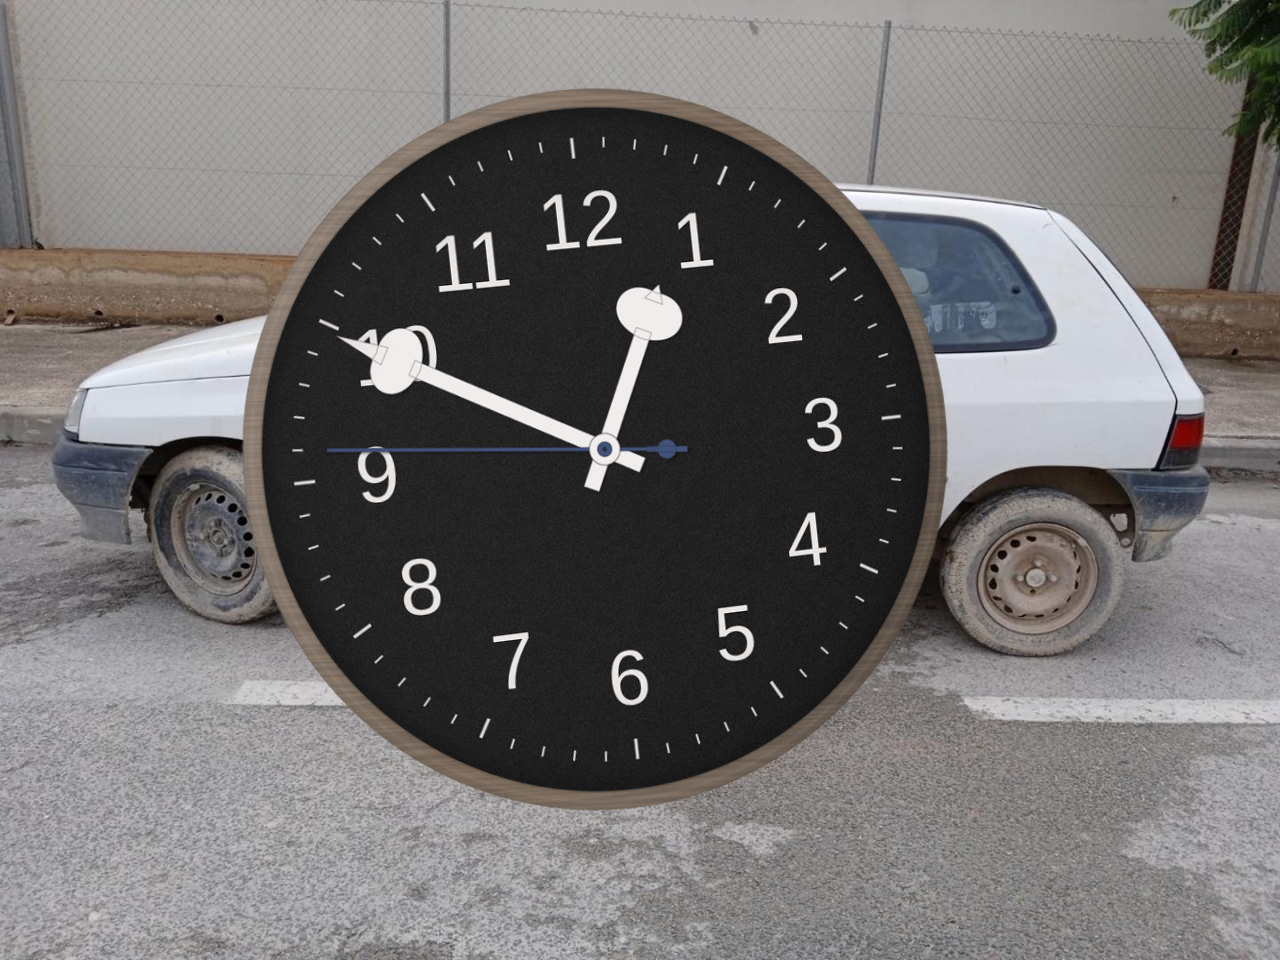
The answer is 12:49:46
